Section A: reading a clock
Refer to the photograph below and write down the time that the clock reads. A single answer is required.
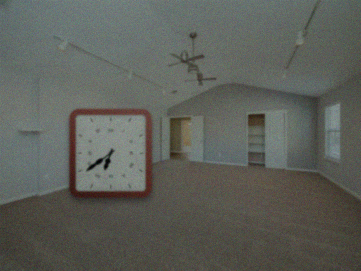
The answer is 6:39
